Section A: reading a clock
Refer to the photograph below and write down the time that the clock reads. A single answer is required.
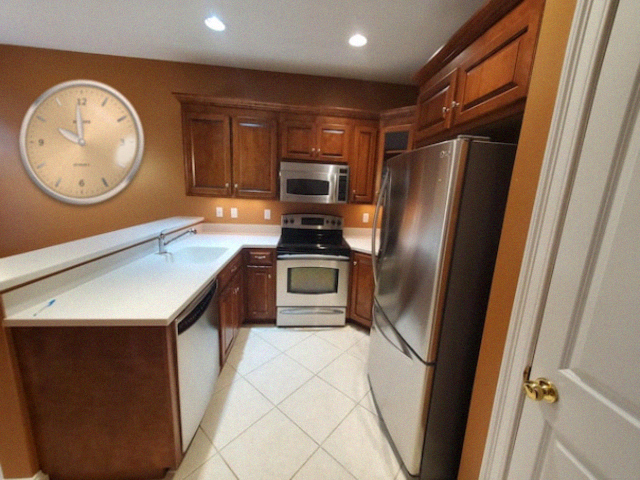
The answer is 9:59
